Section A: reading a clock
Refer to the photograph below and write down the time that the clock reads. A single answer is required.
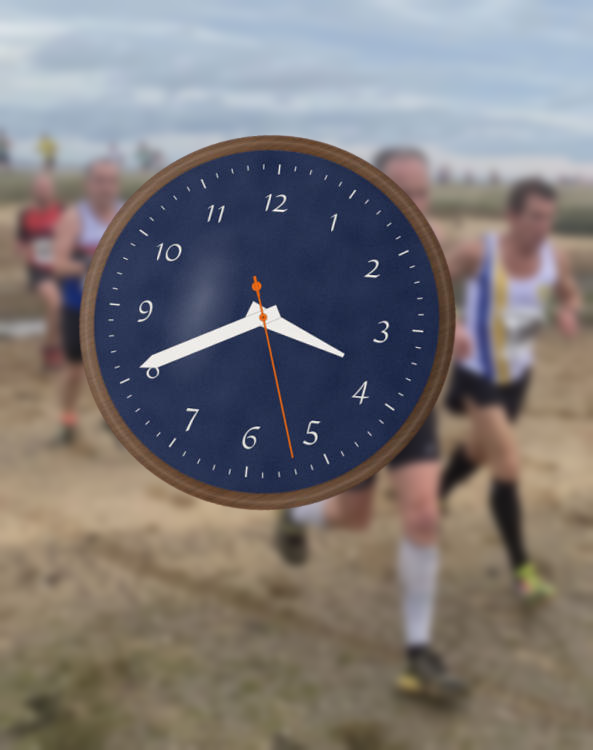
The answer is 3:40:27
